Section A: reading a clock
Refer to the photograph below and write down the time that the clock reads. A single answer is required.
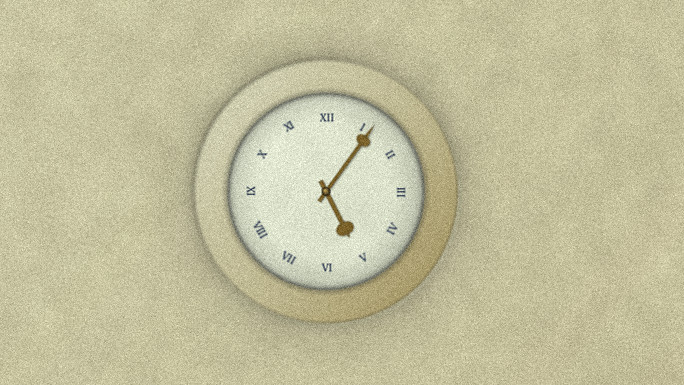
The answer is 5:06
